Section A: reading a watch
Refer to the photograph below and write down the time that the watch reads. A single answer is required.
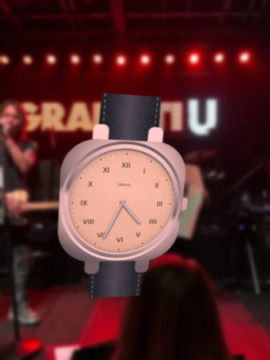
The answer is 4:34
